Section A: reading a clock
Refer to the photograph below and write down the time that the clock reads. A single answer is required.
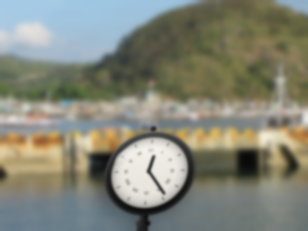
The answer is 12:24
